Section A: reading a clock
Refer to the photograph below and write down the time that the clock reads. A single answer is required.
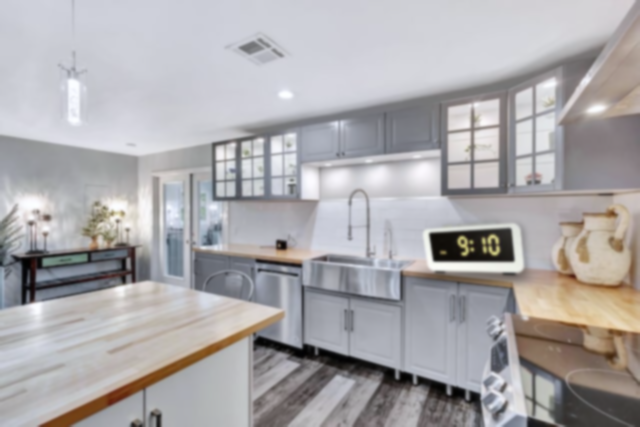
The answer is 9:10
